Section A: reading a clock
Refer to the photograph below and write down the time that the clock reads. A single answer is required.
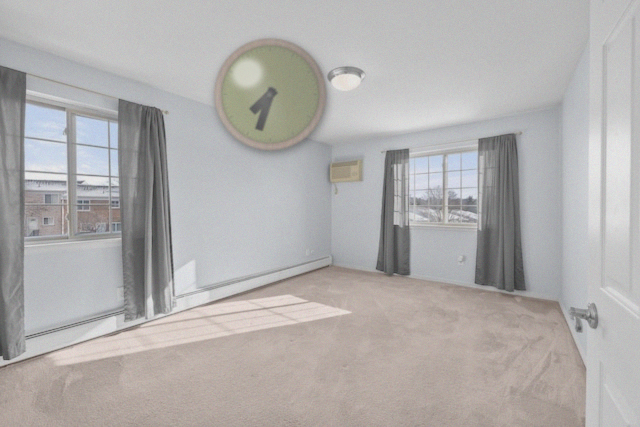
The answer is 7:33
